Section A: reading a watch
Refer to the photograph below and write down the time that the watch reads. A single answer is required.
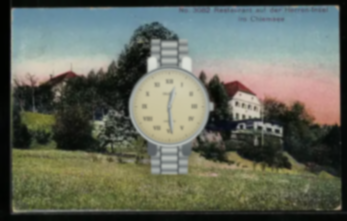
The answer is 12:29
